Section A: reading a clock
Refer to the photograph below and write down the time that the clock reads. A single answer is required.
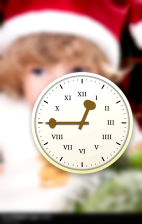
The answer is 12:45
